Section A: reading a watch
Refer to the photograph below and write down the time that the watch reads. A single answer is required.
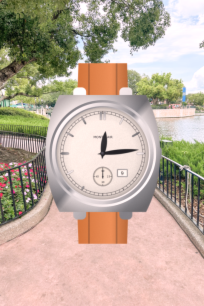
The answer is 12:14
